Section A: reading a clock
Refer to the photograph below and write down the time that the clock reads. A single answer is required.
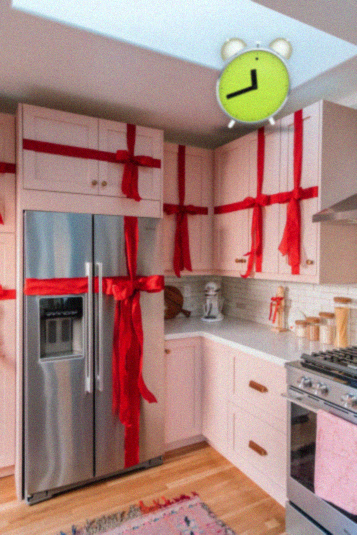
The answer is 11:42
